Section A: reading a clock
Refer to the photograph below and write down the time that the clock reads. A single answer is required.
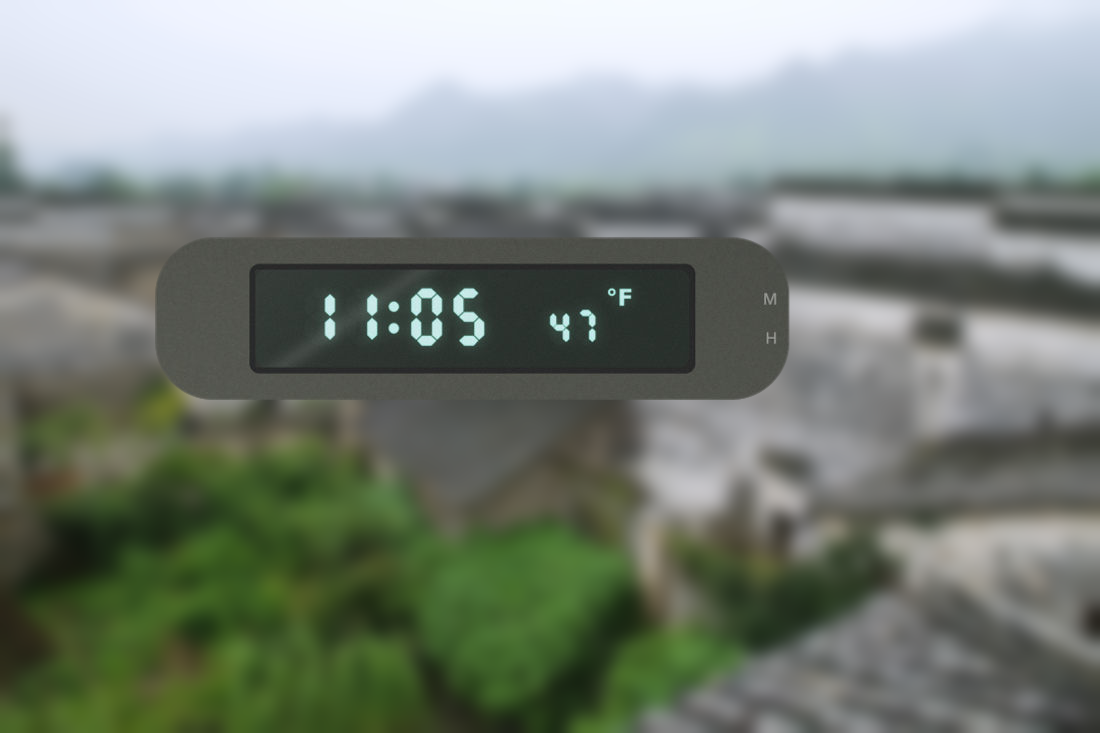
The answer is 11:05
